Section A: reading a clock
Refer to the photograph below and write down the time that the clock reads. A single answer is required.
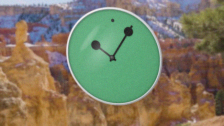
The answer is 10:05
